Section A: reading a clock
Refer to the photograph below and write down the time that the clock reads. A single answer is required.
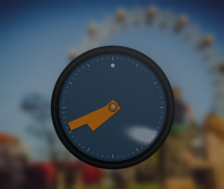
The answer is 7:41
